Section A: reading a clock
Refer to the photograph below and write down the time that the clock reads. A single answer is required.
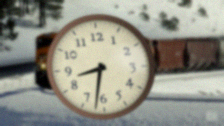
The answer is 8:32
